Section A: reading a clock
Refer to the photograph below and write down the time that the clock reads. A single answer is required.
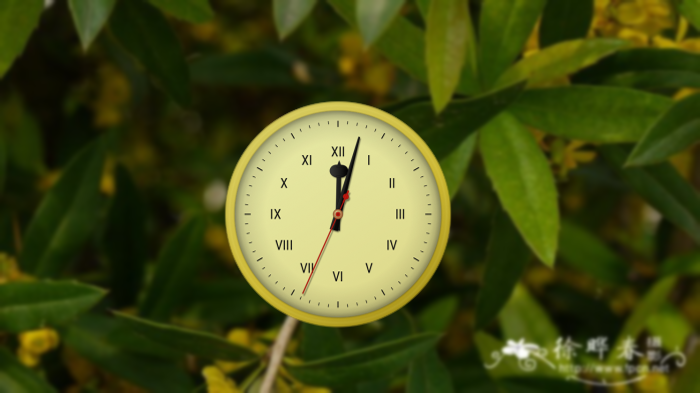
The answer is 12:02:34
